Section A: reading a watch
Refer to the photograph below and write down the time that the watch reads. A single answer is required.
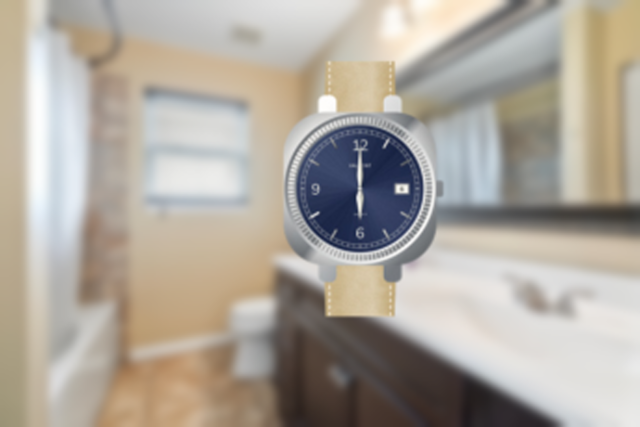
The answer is 6:00
